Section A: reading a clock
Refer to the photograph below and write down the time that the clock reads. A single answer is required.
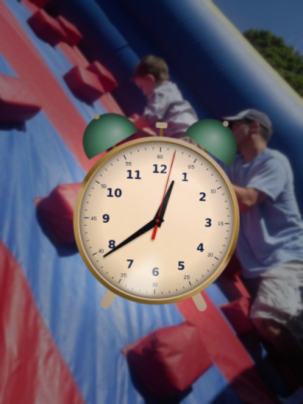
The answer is 12:39:02
